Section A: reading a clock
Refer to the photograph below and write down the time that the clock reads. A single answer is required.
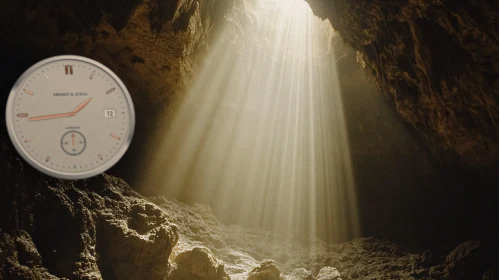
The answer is 1:44
